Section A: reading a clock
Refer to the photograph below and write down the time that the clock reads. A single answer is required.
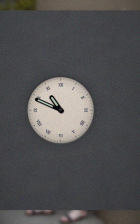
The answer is 10:49
